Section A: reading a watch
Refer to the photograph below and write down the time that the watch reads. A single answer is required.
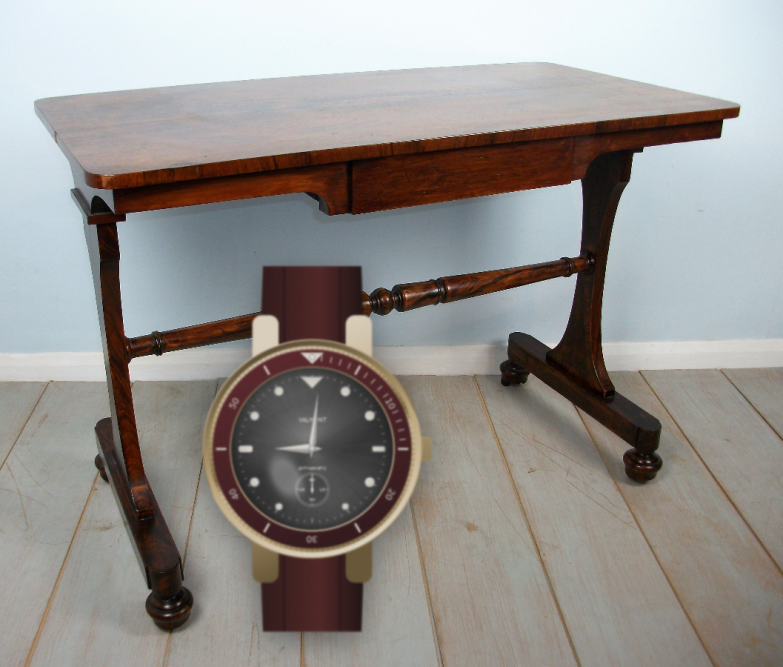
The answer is 9:01
